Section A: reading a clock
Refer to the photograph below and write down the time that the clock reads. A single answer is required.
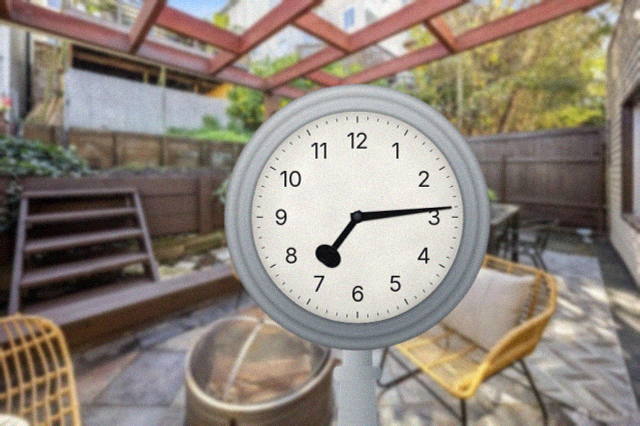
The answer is 7:14
